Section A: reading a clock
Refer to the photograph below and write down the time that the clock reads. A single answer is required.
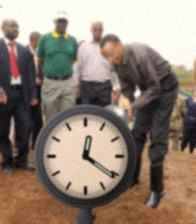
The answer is 12:21
